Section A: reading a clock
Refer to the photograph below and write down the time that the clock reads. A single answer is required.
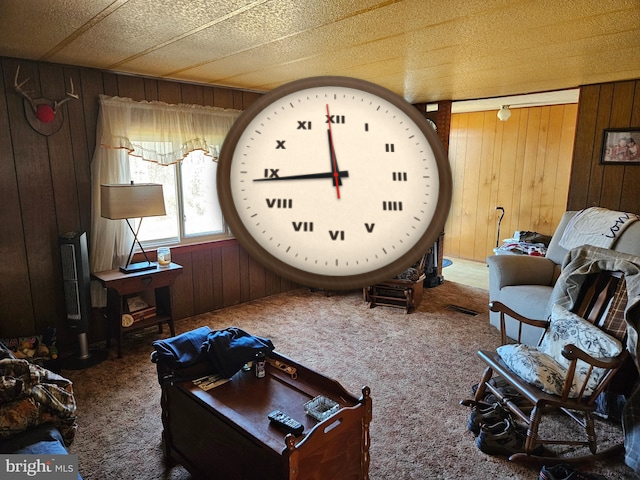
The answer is 11:43:59
